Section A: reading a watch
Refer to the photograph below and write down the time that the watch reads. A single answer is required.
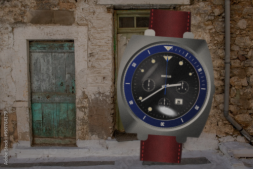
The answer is 2:39
